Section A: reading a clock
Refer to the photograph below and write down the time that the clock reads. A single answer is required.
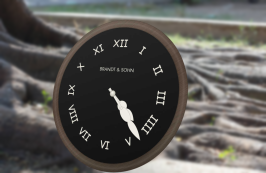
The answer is 4:23
